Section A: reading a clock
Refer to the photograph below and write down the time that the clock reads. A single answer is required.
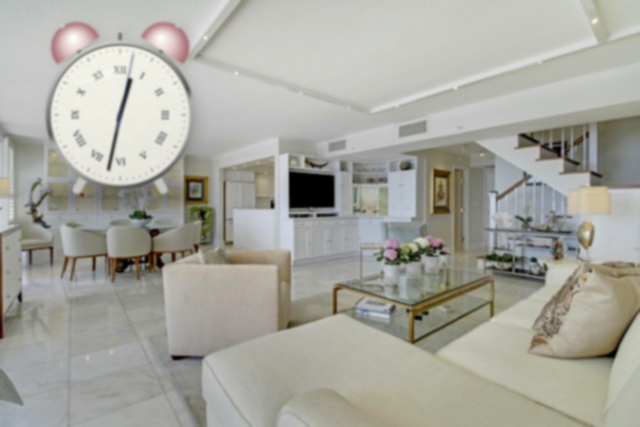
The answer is 12:32:02
